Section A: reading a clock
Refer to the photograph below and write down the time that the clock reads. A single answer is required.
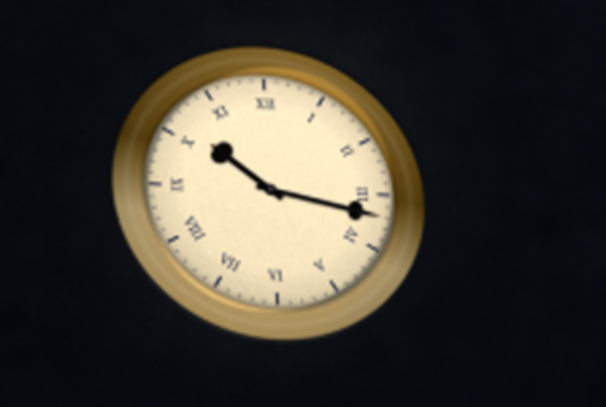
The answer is 10:17
